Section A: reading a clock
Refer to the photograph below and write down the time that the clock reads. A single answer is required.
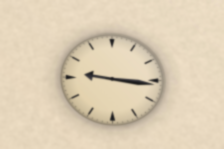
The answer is 9:16
